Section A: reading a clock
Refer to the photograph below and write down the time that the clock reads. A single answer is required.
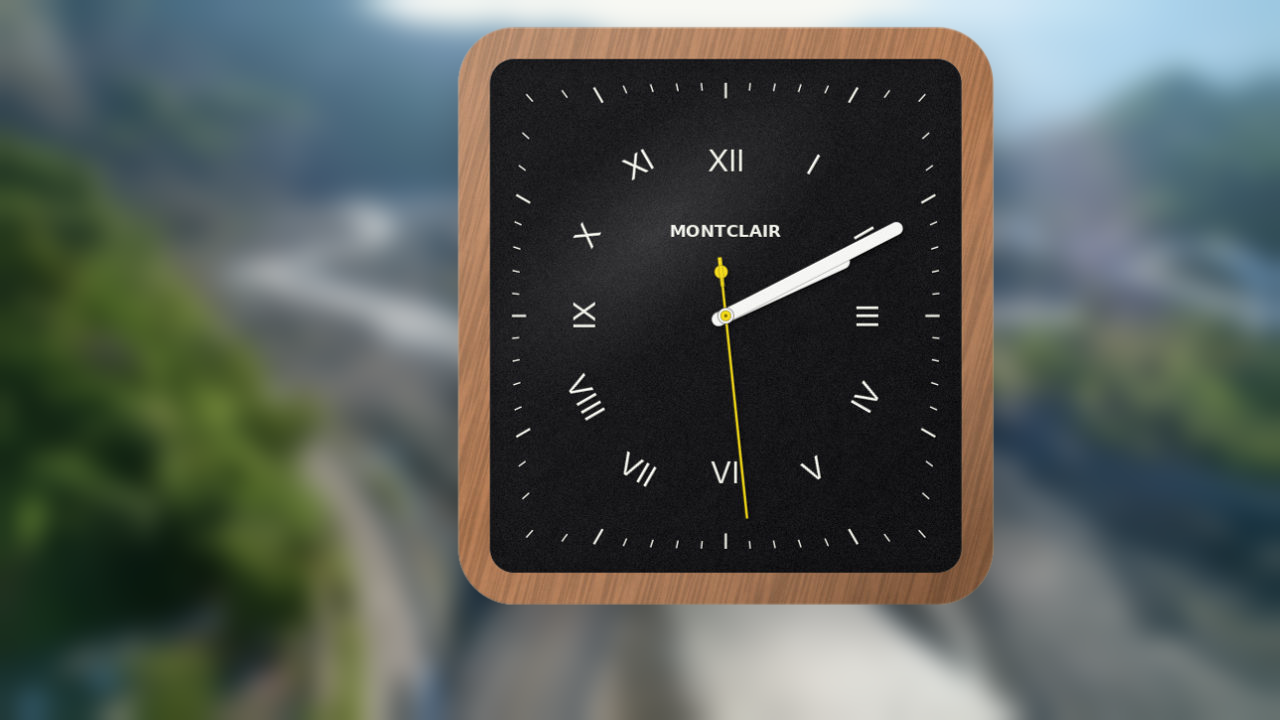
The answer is 2:10:29
